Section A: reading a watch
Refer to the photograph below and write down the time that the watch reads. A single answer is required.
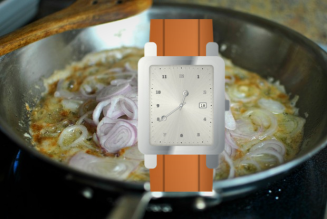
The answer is 12:39
